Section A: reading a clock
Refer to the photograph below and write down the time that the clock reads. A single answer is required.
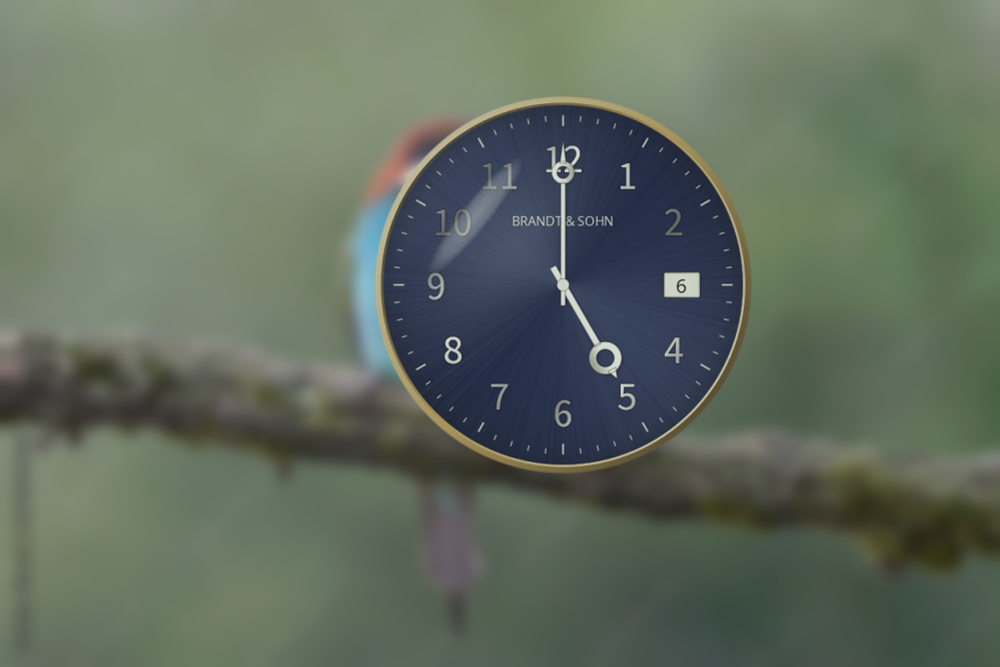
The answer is 5:00
